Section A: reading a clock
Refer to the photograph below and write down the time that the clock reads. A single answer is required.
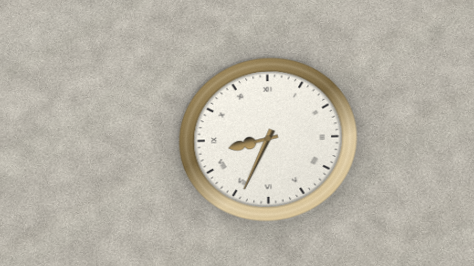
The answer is 8:34
